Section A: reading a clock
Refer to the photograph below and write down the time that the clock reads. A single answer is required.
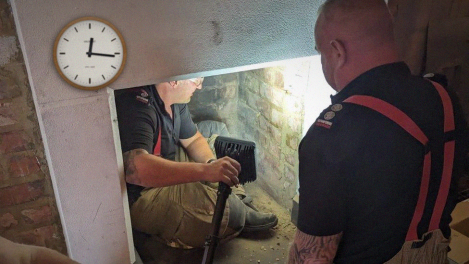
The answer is 12:16
